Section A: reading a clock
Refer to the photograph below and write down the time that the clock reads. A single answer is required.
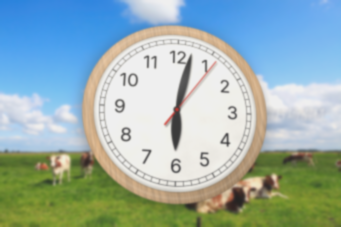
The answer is 6:02:06
